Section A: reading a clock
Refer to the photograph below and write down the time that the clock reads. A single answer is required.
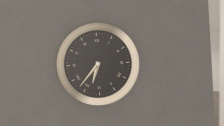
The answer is 6:37
